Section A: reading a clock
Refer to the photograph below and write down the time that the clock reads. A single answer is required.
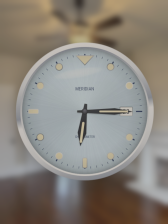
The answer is 6:15
